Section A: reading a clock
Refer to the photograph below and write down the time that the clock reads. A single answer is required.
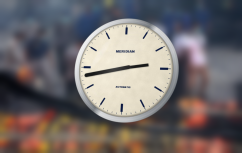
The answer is 2:43
